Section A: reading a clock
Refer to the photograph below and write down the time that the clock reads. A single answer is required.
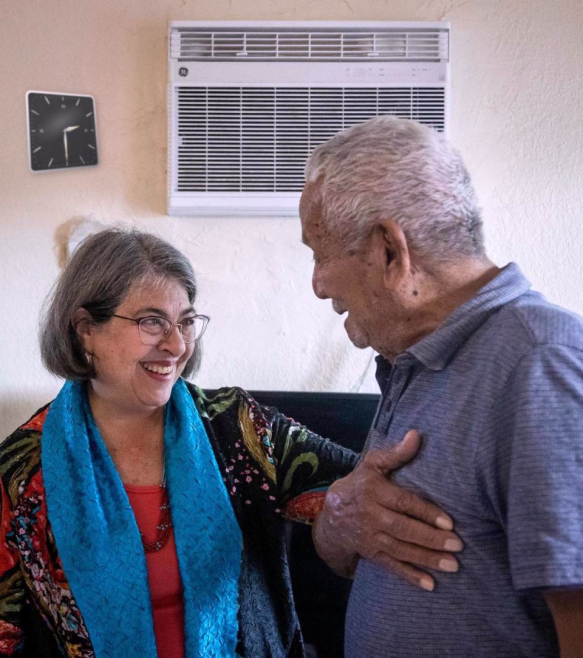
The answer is 2:30
